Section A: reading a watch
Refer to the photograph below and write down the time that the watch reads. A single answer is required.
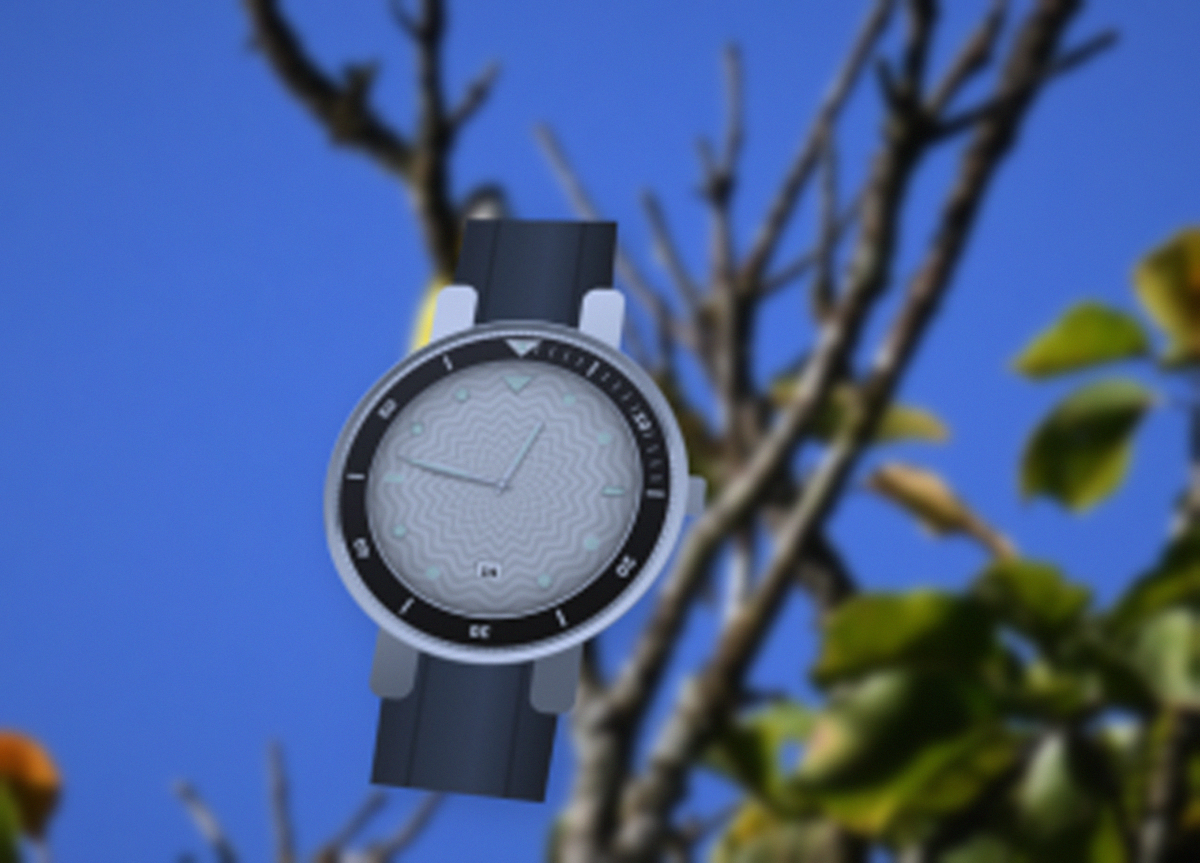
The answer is 12:47
